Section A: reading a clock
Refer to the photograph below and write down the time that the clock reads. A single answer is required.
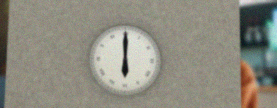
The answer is 6:00
